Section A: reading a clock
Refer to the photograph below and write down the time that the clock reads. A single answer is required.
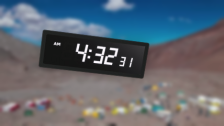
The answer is 4:32:31
